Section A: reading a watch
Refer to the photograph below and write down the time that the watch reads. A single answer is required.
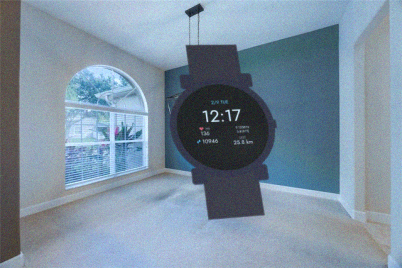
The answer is 12:17
